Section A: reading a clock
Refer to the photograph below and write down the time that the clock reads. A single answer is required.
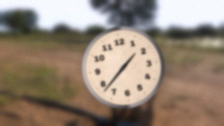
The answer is 1:38
